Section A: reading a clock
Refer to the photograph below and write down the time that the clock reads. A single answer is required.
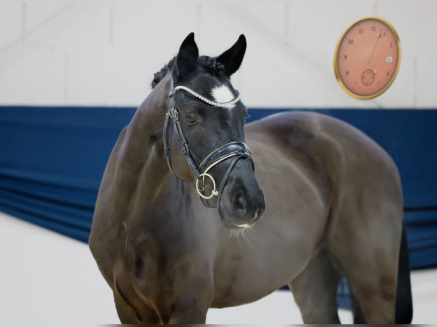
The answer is 5:03
